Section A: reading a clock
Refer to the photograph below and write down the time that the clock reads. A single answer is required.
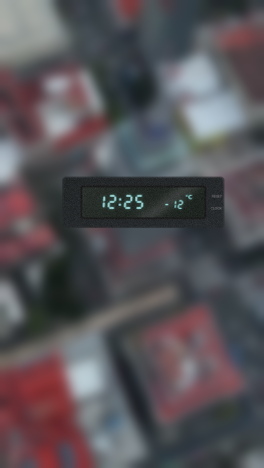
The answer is 12:25
